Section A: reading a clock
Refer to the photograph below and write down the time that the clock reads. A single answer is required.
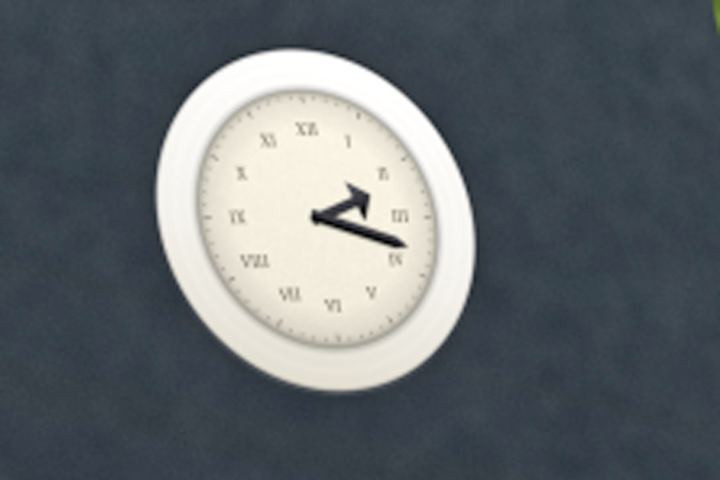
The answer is 2:18
